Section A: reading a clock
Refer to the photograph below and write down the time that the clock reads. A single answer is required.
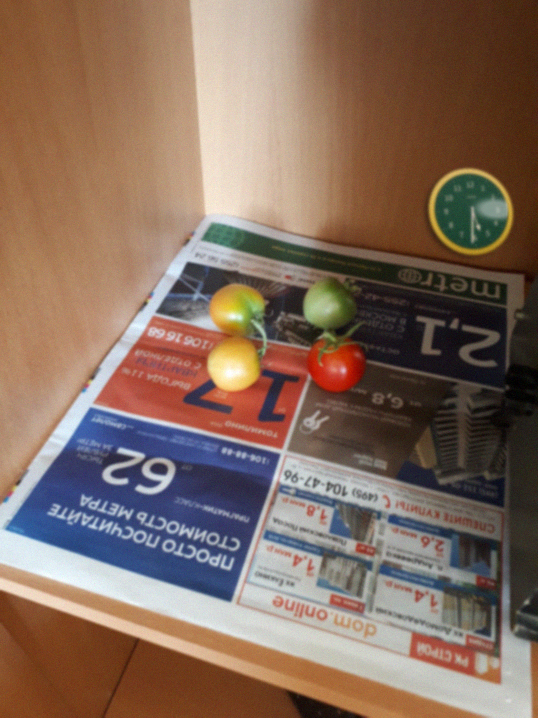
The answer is 5:31
